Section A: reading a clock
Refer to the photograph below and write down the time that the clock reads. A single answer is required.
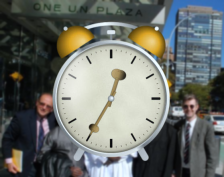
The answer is 12:35
